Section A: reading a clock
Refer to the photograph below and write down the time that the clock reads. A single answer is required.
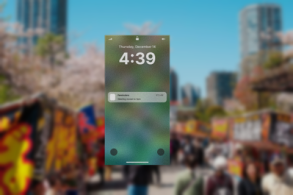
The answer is 4:39
